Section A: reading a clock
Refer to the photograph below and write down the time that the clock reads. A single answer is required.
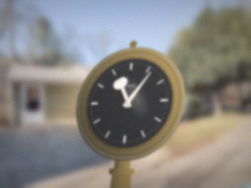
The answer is 11:06
